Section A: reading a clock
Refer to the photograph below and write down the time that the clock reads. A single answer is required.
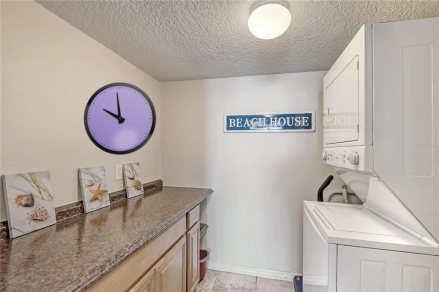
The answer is 9:59
